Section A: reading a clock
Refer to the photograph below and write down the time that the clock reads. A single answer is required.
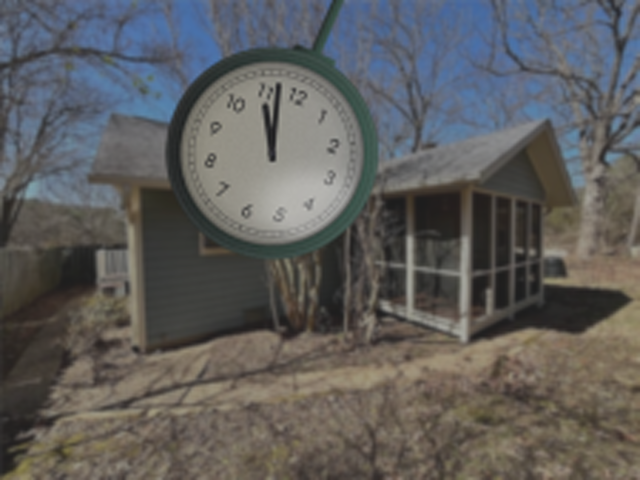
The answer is 10:57
